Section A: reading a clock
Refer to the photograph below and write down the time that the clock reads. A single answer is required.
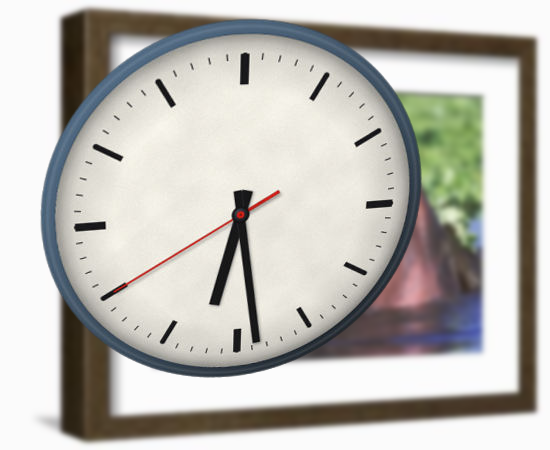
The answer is 6:28:40
